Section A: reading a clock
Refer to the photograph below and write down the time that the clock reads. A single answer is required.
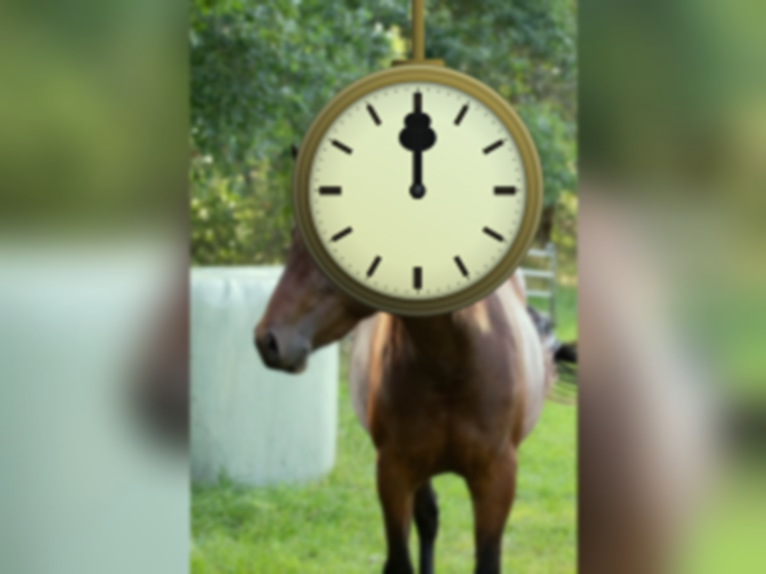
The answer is 12:00
